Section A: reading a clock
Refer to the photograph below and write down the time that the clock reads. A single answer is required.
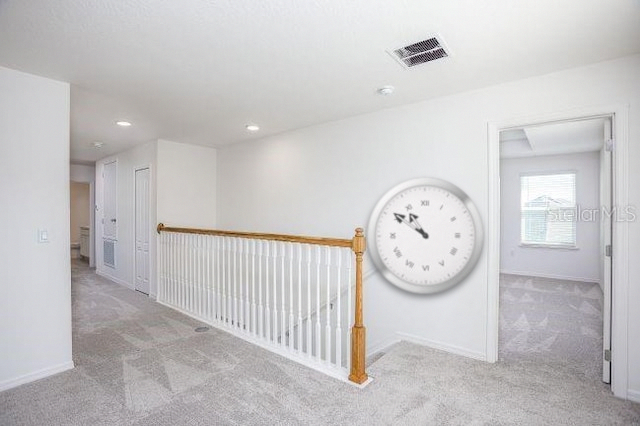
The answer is 10:51
